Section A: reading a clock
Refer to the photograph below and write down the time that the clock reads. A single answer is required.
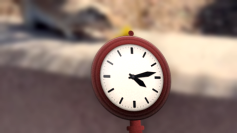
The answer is 4:13
